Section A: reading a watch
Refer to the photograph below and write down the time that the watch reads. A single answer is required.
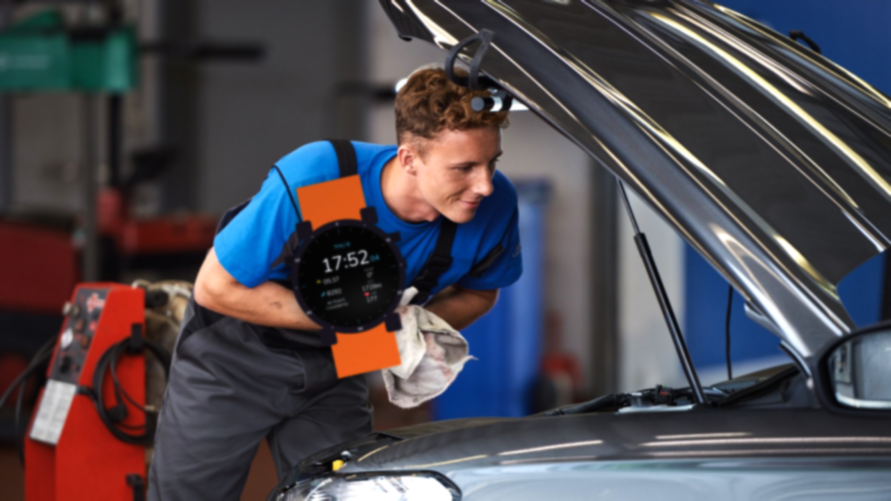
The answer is 17:52
